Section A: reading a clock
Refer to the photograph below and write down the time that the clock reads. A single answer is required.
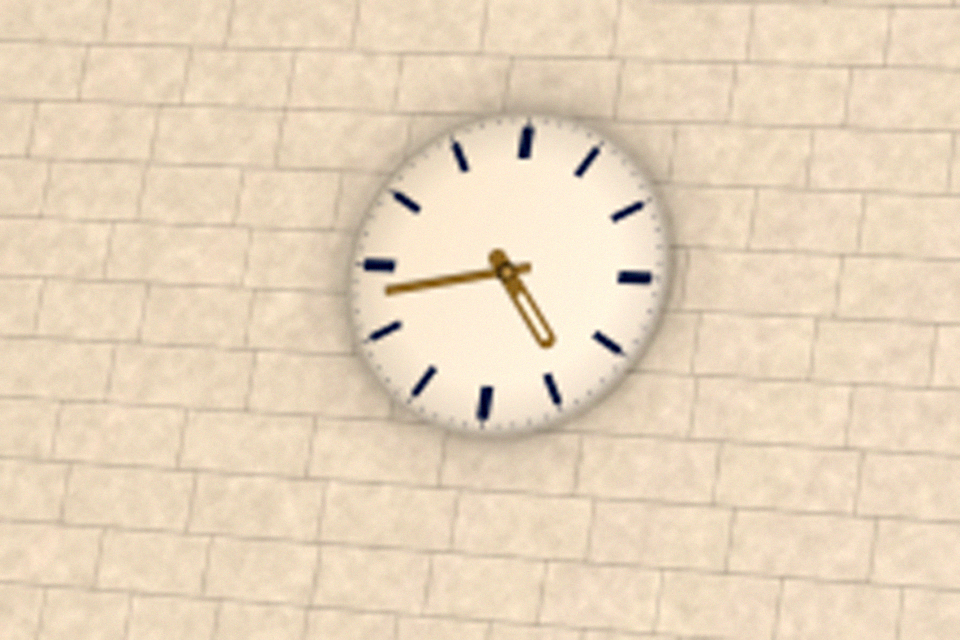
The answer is 4:43
